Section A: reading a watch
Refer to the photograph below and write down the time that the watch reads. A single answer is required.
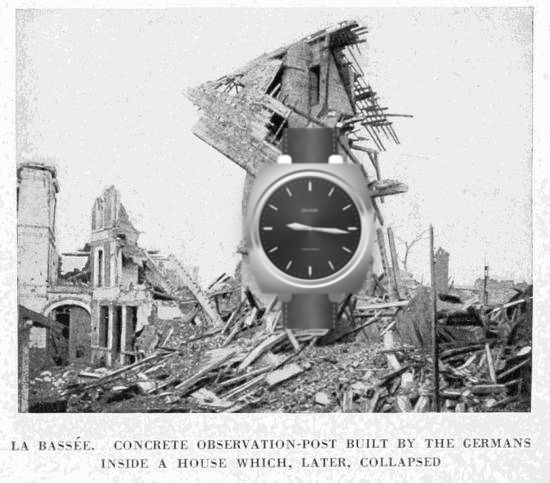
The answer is 9:16
